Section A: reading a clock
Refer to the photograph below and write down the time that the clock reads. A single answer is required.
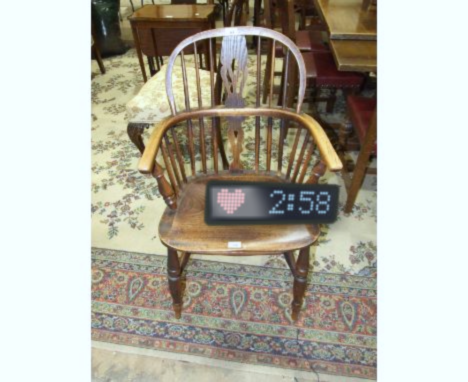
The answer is 2:58
